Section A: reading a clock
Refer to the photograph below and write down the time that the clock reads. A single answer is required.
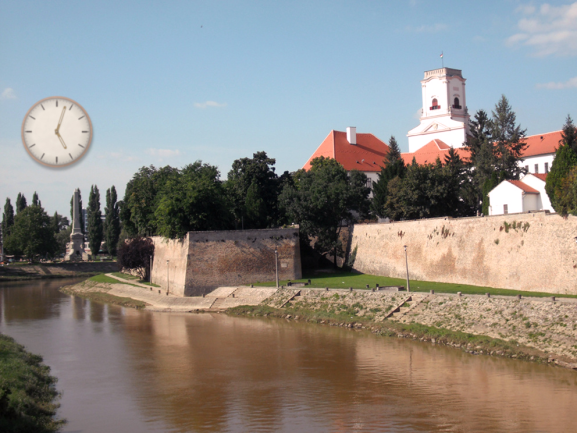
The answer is 5:03
